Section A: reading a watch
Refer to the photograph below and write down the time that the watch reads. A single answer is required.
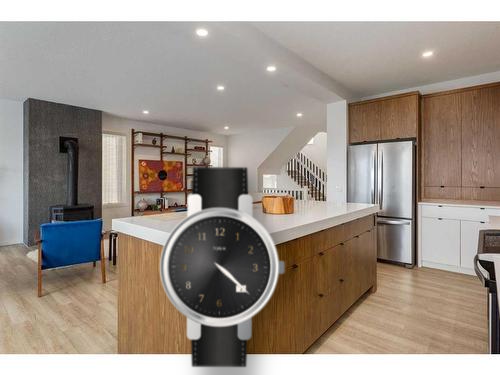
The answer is 4:22
